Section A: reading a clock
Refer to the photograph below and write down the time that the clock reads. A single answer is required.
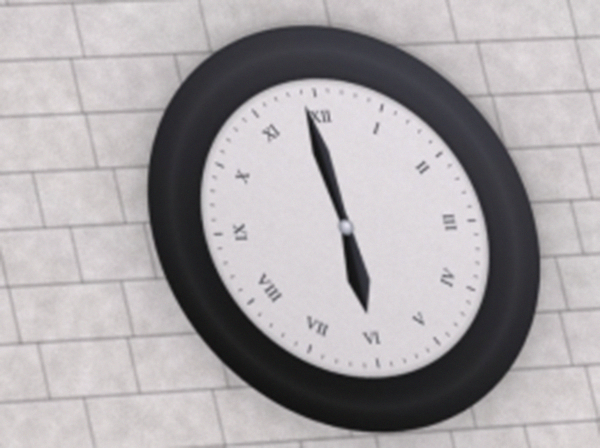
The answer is 5:59
